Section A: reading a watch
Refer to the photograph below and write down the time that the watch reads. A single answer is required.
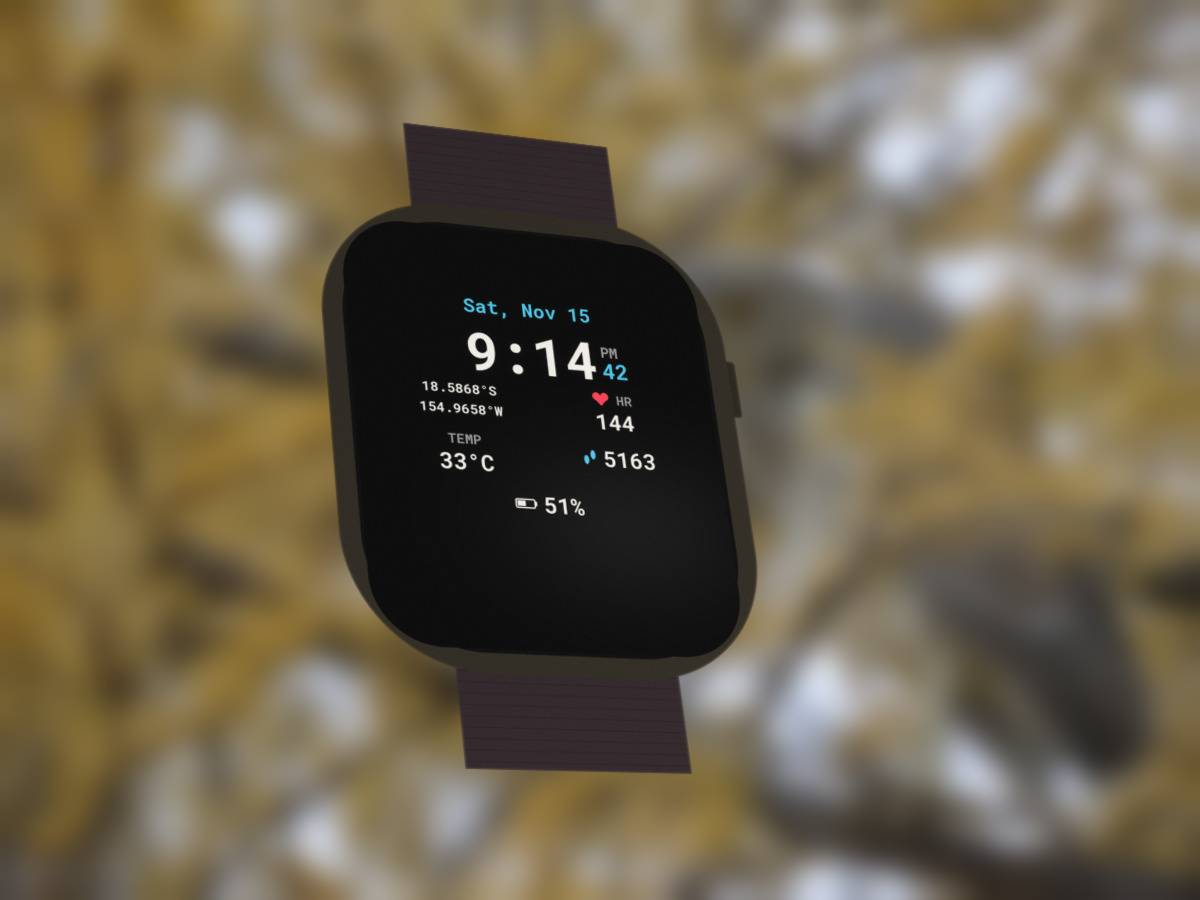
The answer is 9:14:42
